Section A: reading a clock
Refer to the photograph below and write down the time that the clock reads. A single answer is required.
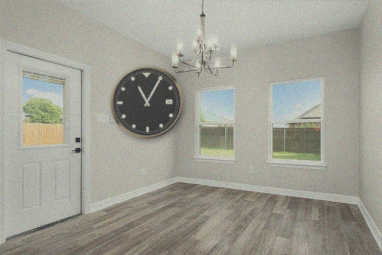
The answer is 11:05
